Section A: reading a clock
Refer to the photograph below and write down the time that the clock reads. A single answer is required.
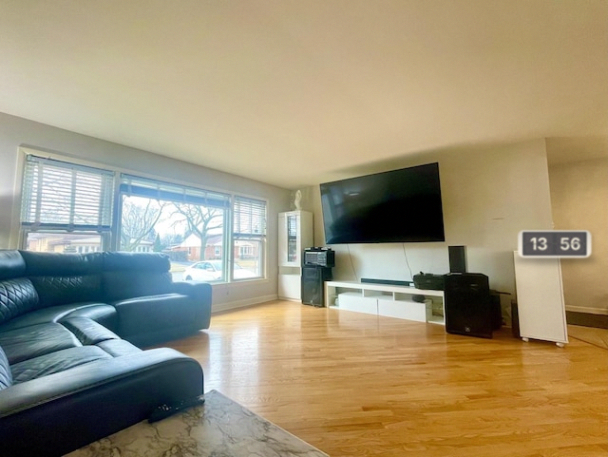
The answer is 13:56
